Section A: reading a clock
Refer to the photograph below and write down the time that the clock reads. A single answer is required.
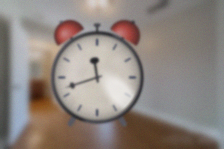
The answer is 11:42
